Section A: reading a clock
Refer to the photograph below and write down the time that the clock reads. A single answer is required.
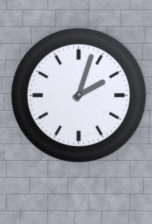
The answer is 2:03
